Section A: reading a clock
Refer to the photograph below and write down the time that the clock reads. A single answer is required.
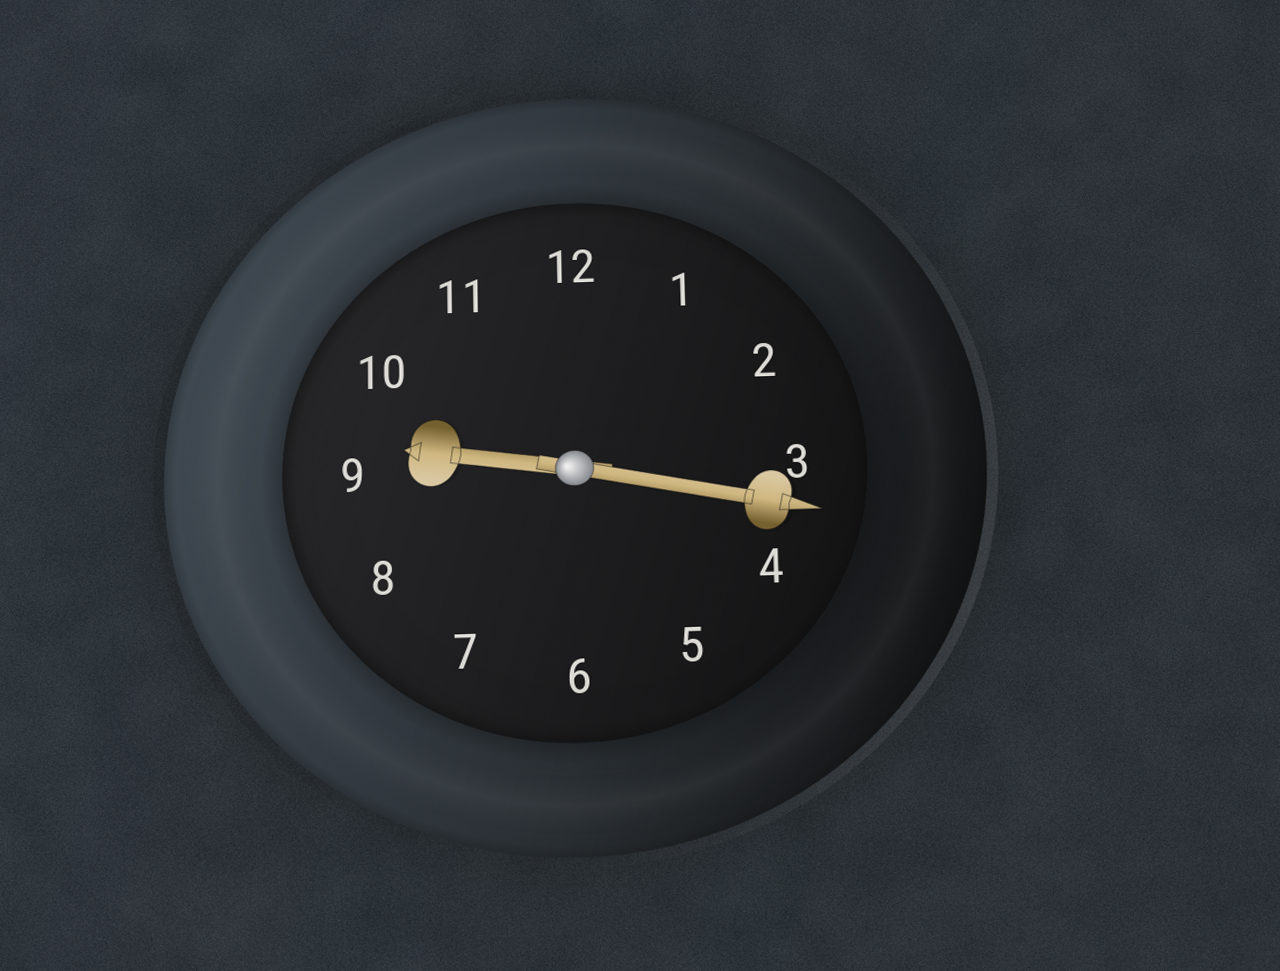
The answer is 9:17
